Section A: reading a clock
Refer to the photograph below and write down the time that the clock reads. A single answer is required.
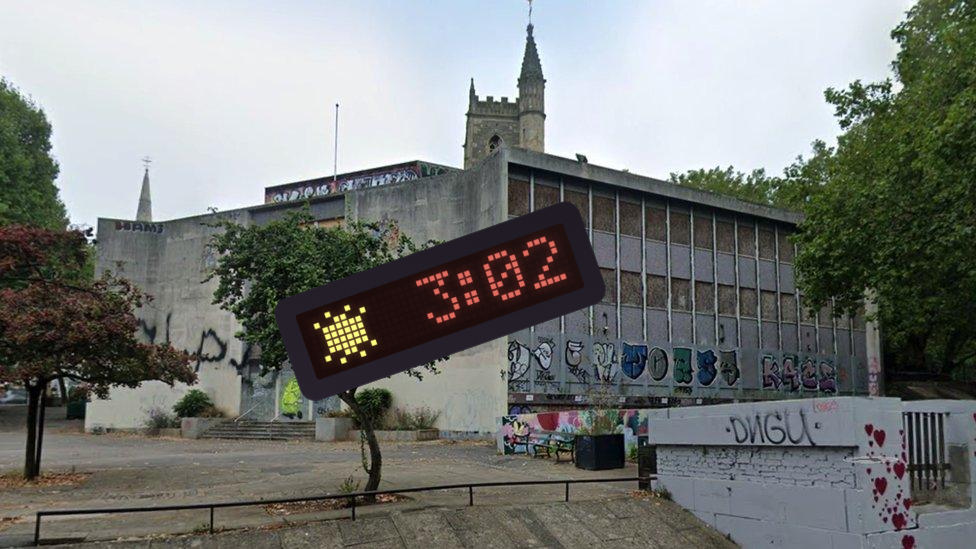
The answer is 3:02
